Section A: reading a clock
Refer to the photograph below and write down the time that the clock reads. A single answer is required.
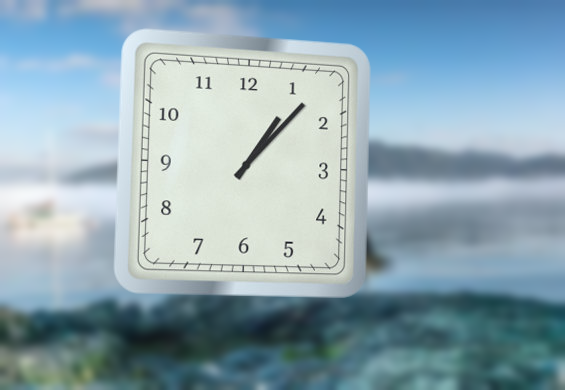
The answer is 1:07
